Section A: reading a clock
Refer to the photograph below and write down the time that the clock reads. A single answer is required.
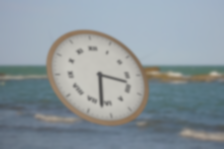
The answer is 3:32
